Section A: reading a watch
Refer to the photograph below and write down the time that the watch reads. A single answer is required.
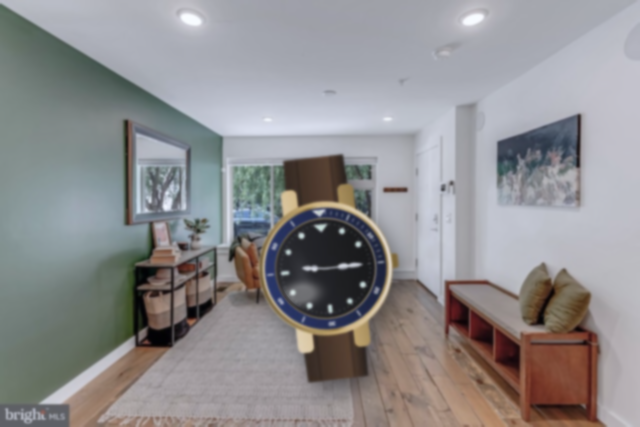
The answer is 9:15
